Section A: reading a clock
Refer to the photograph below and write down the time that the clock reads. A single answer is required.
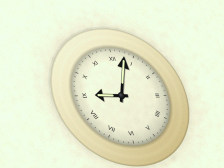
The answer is 9:03
